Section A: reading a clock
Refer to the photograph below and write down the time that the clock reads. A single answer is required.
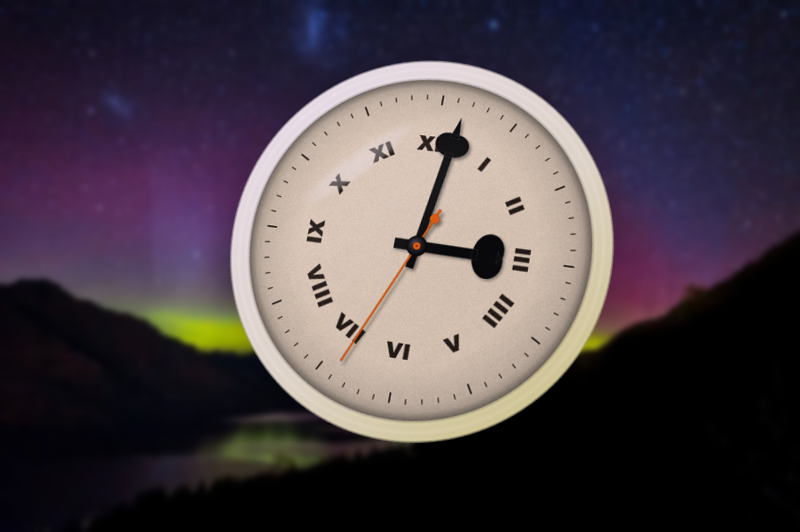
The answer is 3:01:34
